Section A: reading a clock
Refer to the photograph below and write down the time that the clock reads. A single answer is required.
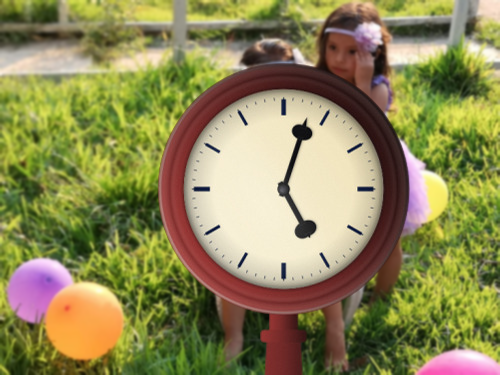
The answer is 5:03
